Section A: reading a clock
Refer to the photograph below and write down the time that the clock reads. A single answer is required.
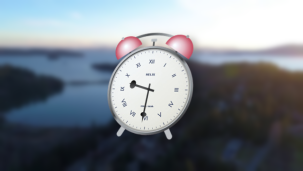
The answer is 9:31
